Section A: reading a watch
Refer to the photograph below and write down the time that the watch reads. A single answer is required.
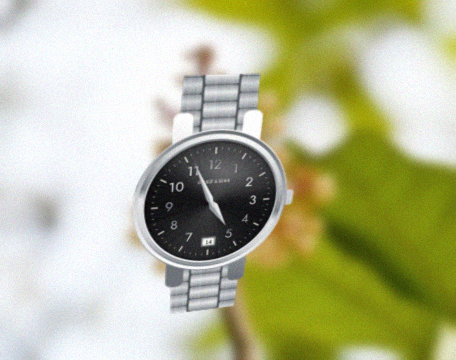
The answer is 4:56
